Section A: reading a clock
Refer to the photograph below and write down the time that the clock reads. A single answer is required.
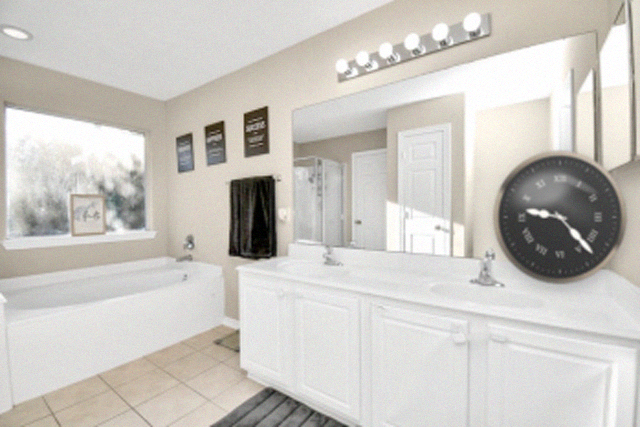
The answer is 9:23
